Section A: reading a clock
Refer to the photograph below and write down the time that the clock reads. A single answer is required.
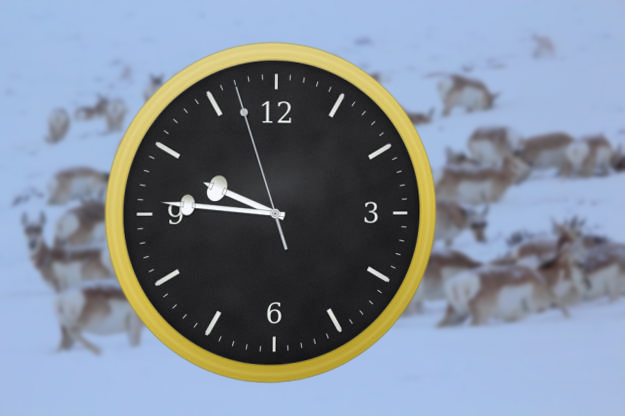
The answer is 9:45:57
